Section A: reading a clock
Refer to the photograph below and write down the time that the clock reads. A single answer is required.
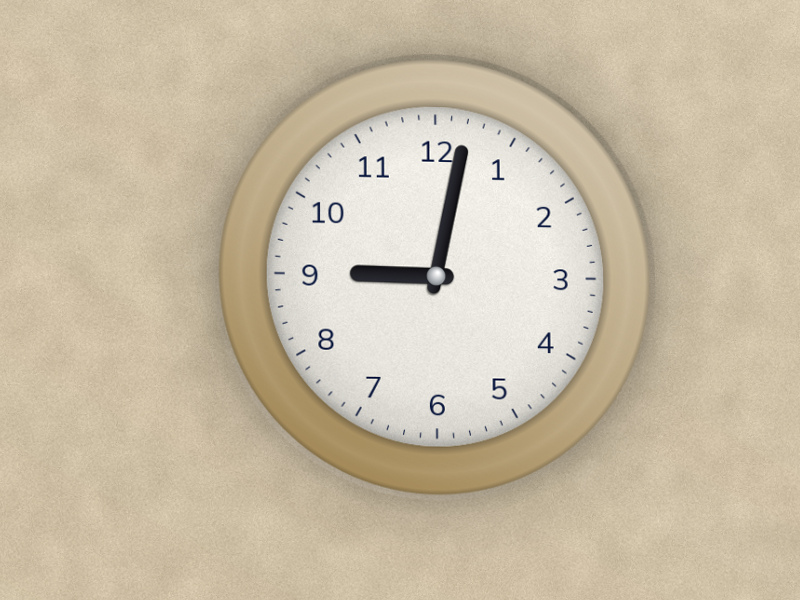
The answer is 9:02
